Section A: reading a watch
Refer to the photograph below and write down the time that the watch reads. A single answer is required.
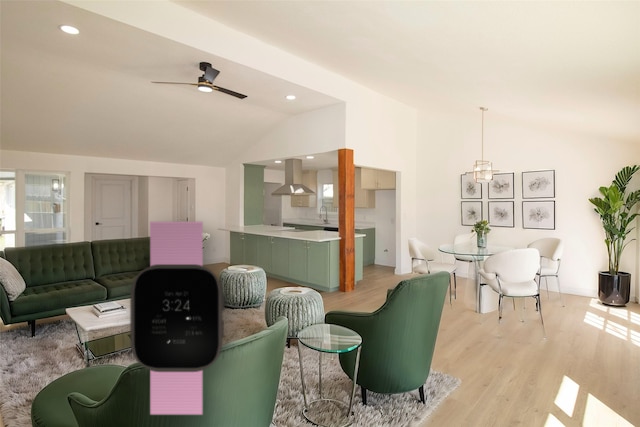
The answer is 3:24
